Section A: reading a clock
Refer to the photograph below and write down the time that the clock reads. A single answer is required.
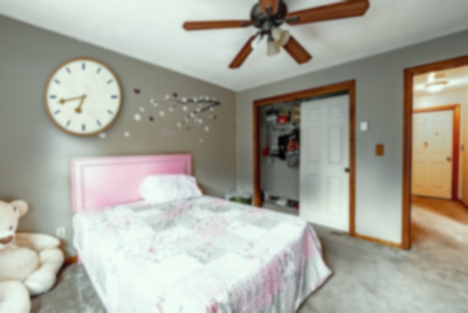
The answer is 6:43
